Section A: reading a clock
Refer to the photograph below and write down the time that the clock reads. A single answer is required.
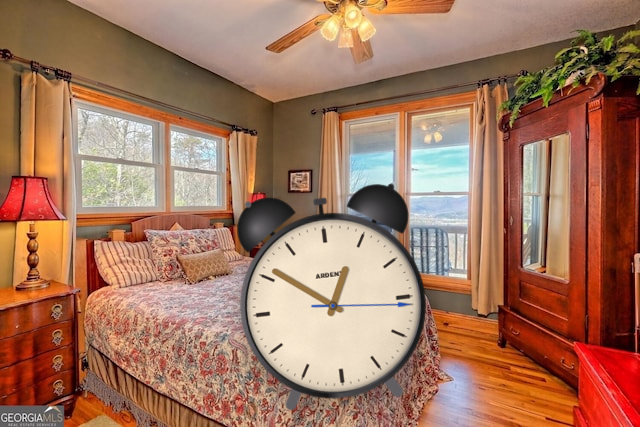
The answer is 12:51:16
